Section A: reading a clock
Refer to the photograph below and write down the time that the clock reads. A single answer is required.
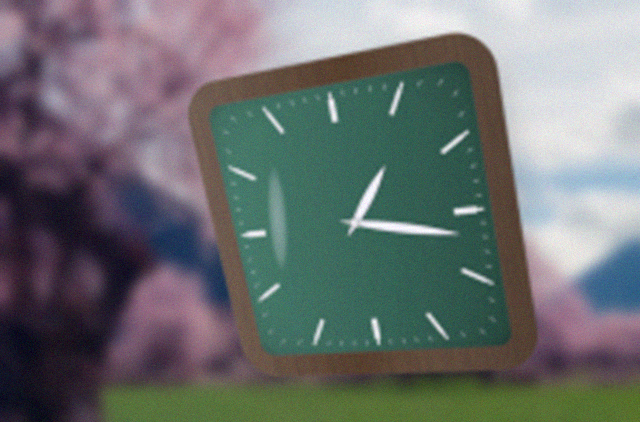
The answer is 1:17
